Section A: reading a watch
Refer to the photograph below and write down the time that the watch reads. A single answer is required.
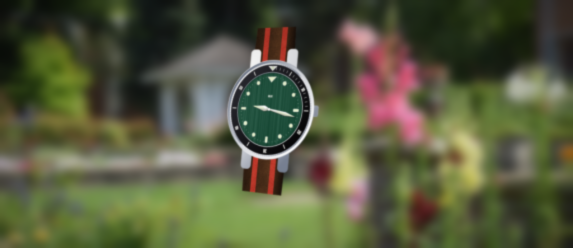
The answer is 9:17
